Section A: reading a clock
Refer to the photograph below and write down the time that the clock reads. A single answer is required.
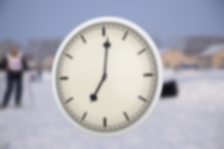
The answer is 7:01
